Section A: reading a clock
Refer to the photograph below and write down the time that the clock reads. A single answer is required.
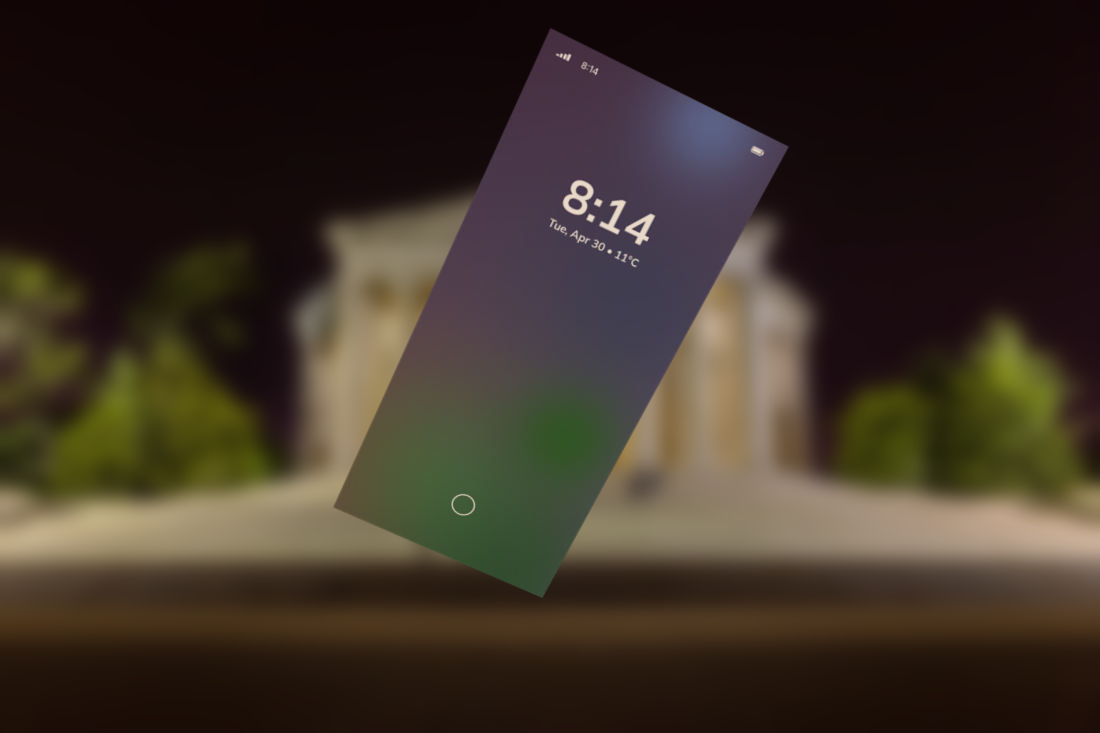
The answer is 8:14
